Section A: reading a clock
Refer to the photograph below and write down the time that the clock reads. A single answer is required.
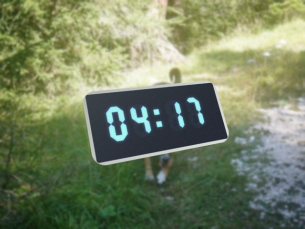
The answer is 4:17
